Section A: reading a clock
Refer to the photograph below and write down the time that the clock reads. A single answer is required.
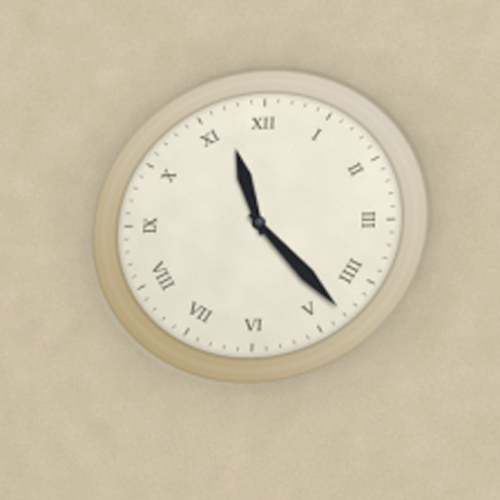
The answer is 11:23
